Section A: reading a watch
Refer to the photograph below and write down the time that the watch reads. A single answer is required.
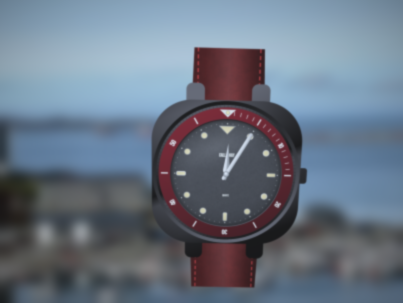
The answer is 12:05
